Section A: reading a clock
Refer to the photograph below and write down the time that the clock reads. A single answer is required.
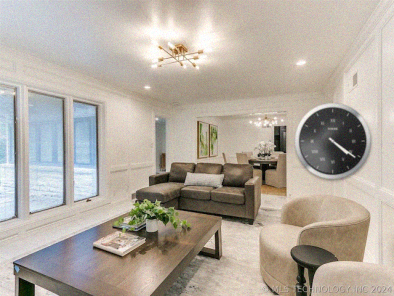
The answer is 4:21
